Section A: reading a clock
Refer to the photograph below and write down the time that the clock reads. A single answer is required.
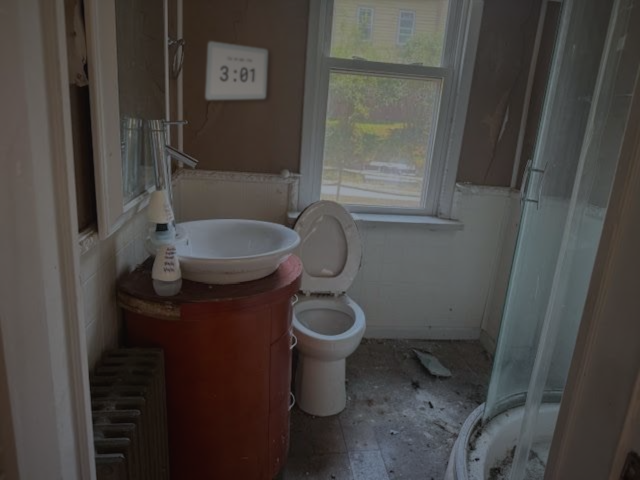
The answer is 3:01
